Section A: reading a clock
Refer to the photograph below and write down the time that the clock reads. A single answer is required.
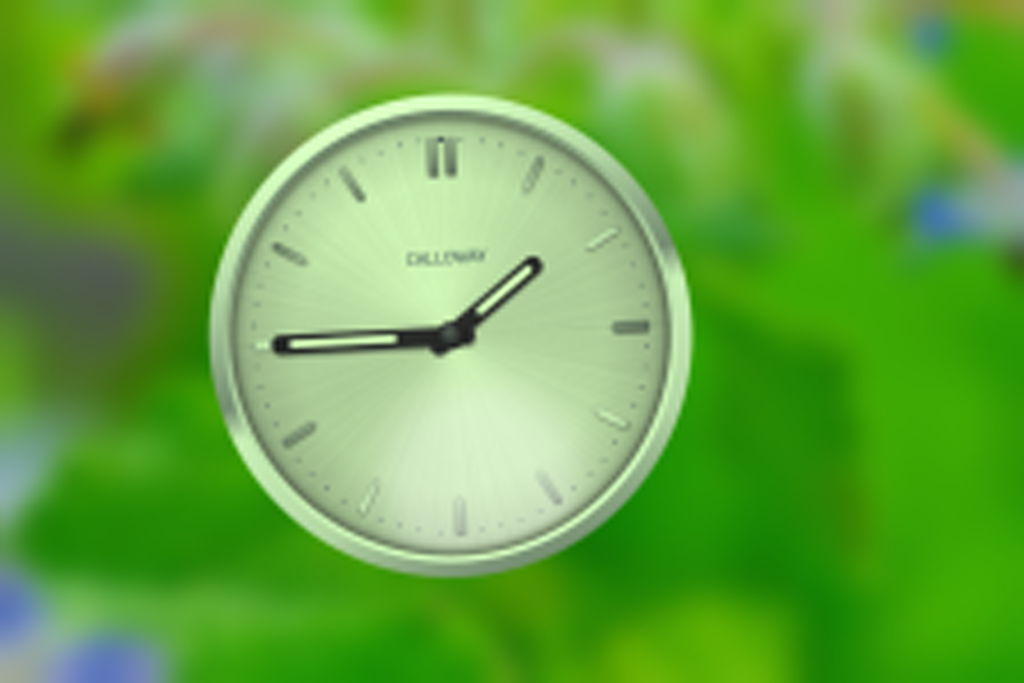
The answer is 1:45
